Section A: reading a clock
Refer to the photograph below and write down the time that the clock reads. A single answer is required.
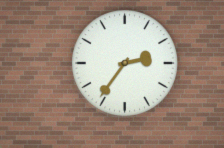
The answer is 2:36
